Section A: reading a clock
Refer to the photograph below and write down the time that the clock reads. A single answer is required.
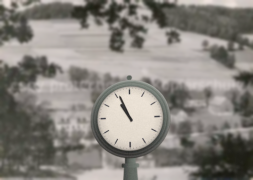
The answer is 10:56
